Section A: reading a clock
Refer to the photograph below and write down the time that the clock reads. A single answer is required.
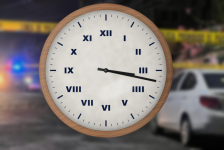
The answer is 3:17
